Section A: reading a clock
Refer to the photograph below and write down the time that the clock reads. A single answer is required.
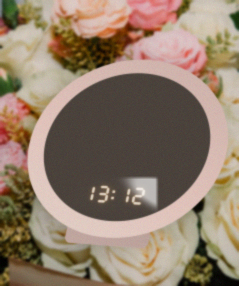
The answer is 13:12
